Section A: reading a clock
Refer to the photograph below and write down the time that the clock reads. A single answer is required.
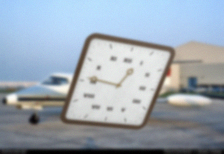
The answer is 12:46
